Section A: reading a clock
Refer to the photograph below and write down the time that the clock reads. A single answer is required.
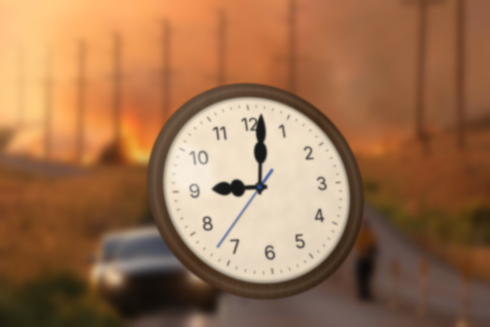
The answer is 9:01:37
